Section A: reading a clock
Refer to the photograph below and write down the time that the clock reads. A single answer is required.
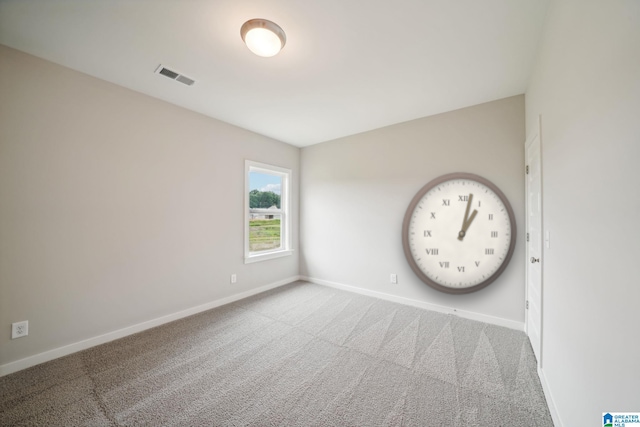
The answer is 1:02
